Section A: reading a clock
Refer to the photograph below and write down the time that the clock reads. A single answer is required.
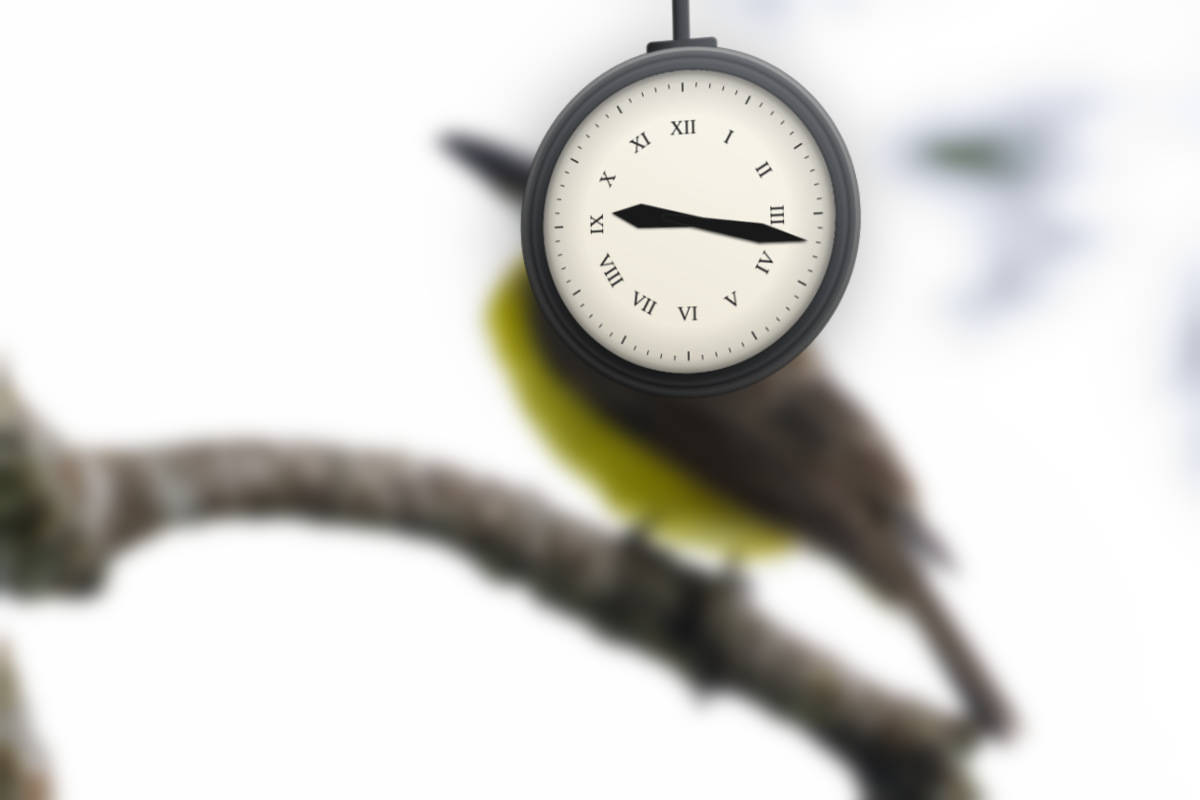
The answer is 9:17
